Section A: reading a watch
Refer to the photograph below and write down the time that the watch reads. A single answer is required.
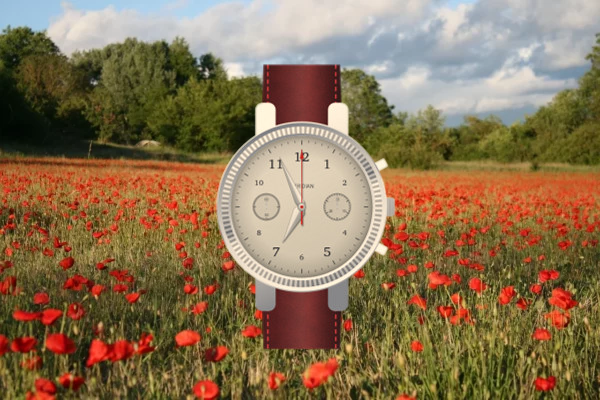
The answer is 6:56
